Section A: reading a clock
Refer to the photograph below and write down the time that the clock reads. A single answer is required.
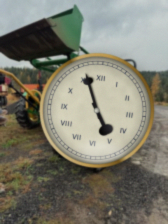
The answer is 4:56
